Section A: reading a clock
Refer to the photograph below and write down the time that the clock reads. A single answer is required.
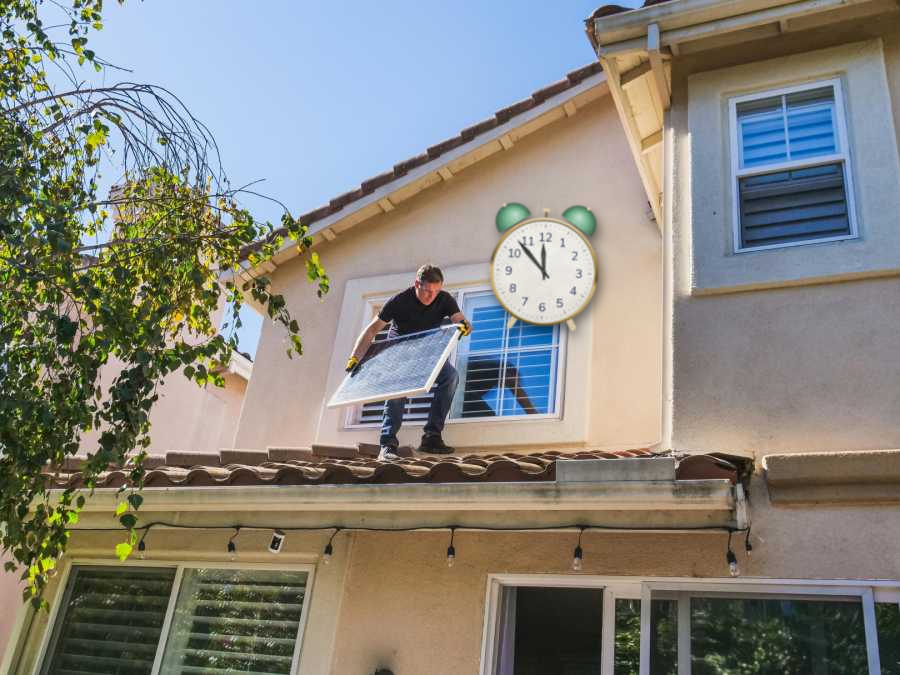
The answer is 11:53
